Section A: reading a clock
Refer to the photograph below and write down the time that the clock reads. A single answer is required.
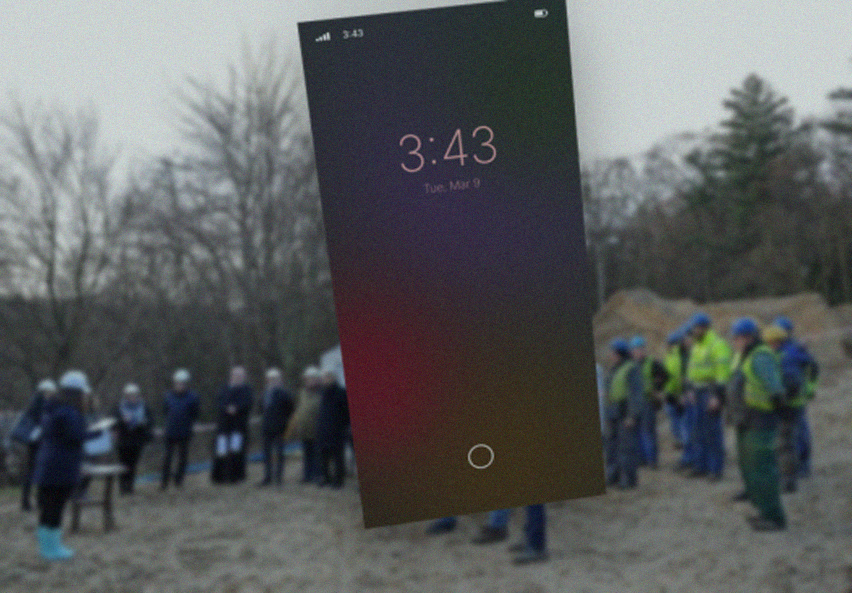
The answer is 3:43
